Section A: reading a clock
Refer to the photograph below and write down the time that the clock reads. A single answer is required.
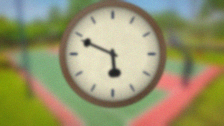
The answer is 5:49
